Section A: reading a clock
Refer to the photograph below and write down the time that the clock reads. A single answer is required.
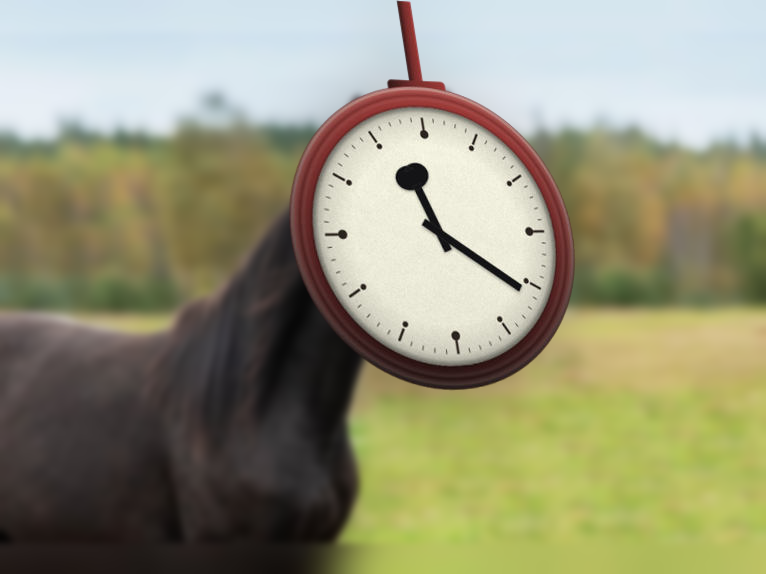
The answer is 11:21
